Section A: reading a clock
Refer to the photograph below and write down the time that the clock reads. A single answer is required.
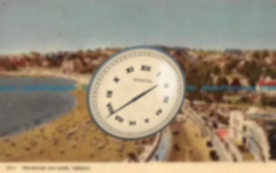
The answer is 1:38
